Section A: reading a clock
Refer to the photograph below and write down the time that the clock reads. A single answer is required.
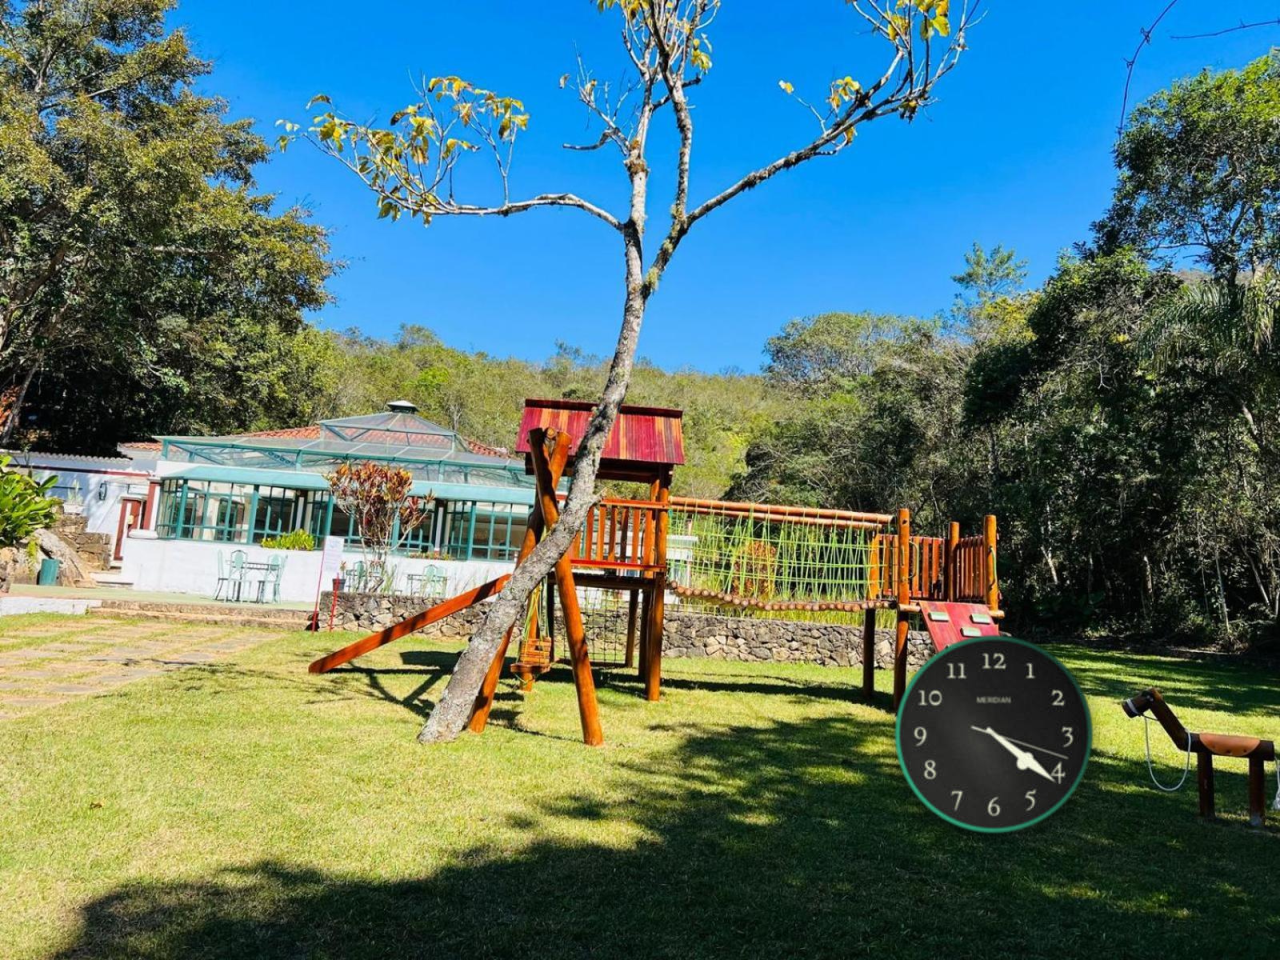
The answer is 4:21:18
